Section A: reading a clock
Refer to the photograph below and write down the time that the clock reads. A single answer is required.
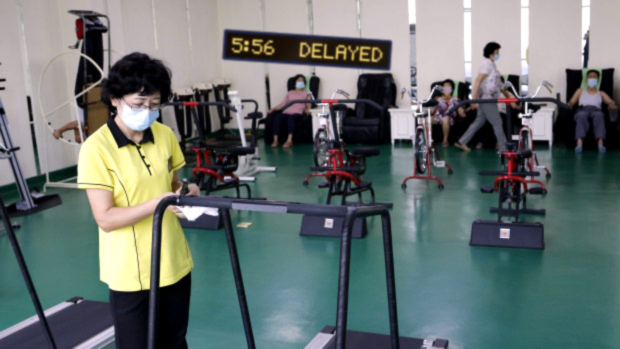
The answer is 5:56
